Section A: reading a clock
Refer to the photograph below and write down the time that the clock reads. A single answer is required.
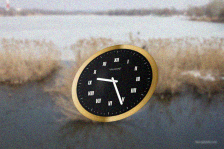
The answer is 9:26
